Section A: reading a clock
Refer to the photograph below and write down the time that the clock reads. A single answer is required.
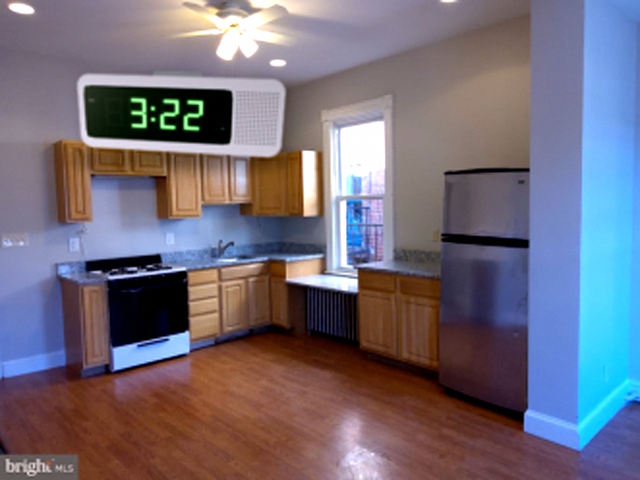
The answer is 3:22
